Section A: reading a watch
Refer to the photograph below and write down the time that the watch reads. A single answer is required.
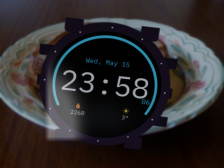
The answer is 23:58:06
